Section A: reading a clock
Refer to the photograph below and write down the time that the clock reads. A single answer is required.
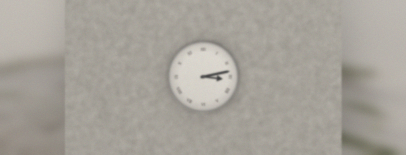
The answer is 3:13
